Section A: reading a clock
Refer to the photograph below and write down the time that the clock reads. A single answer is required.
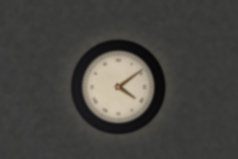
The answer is 4:09
